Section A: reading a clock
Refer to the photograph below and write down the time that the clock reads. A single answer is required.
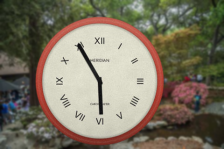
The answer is 5:55
